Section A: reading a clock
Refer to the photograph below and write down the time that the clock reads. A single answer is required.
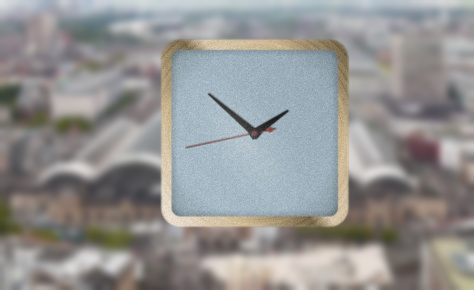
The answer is 1:51:43
